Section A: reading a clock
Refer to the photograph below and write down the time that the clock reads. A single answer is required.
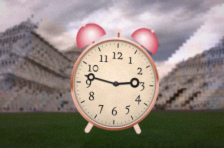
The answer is 2:47
